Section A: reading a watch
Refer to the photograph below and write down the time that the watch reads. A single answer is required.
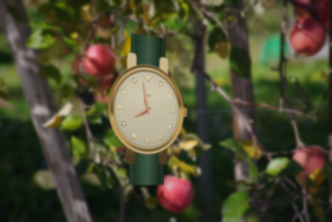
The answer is 7:58
